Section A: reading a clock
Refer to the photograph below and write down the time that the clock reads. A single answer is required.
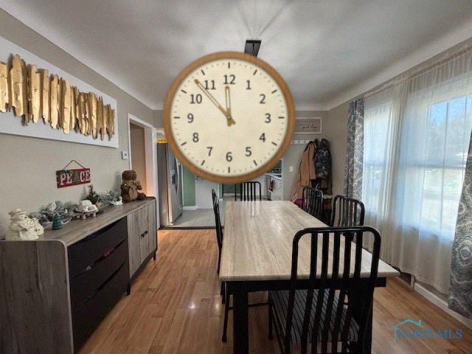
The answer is 11:53
